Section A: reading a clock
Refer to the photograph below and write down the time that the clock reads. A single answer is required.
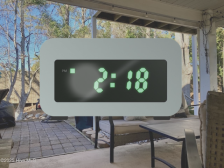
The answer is 2:18
